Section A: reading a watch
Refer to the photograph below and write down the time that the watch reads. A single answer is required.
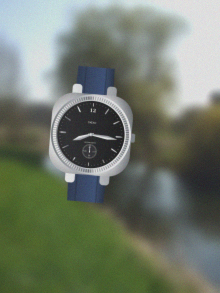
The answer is 8:16
